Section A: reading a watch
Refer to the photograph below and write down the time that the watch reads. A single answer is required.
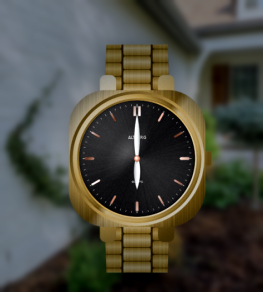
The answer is 6:00
